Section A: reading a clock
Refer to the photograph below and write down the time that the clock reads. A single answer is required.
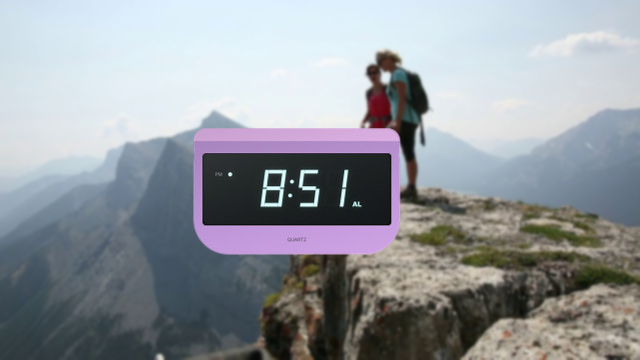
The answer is 8:51
